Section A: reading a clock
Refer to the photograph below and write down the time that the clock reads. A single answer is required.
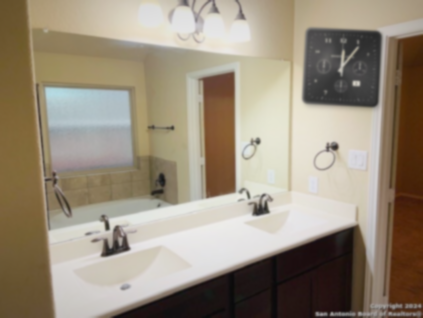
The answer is 12:06
